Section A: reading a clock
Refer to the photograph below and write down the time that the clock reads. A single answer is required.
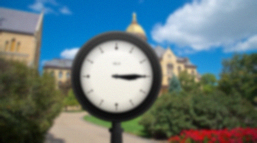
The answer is 3:15
